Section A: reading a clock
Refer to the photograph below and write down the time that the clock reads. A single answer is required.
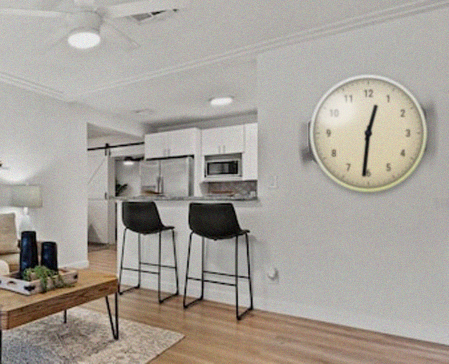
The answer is 12:31
